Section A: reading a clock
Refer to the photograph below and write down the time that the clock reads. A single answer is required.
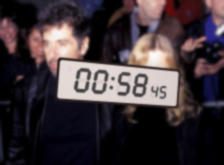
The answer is 0:58:45
